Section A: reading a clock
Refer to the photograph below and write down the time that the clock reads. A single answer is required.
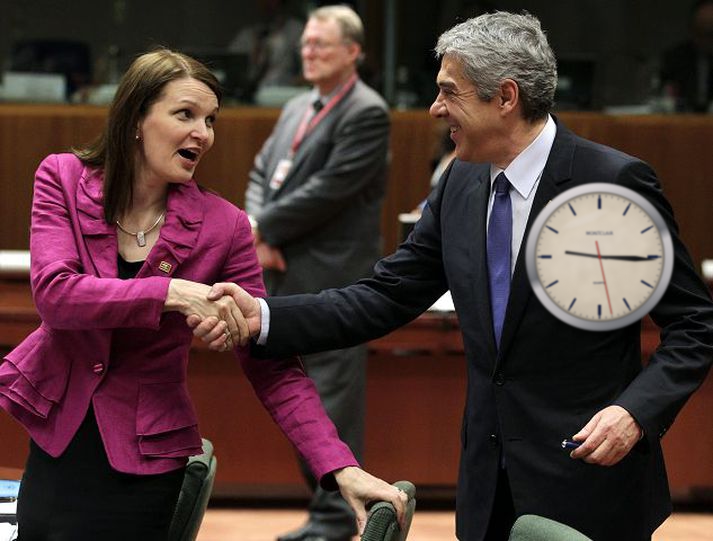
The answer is 9:15:28
